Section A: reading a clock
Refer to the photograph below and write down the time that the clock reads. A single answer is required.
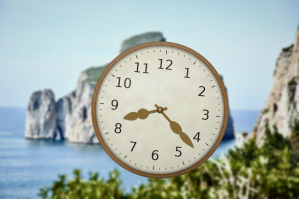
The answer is 8:22
